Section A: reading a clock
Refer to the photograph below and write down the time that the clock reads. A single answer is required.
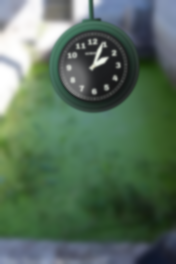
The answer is 2:04
